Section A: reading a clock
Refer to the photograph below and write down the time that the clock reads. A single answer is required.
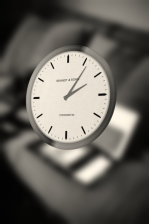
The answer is 2:06
